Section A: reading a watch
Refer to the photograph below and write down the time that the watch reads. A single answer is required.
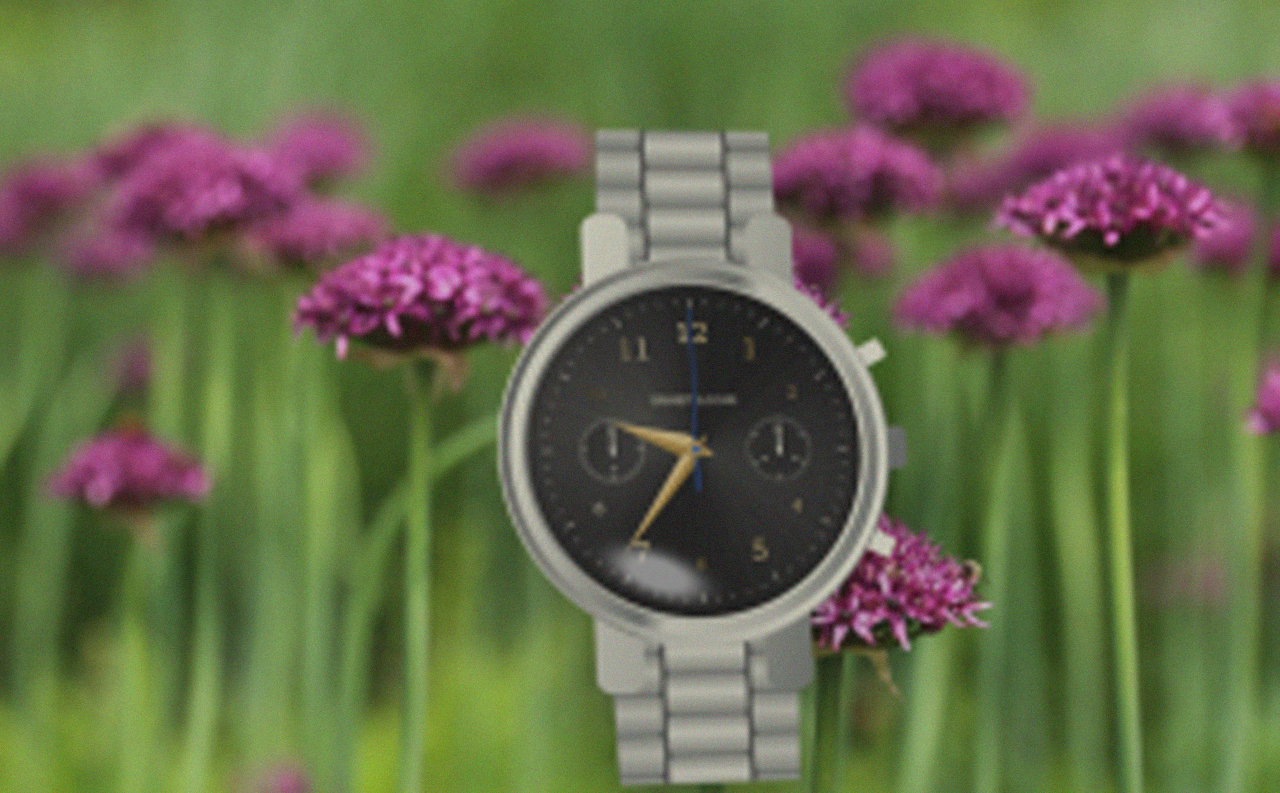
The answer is 9:36
